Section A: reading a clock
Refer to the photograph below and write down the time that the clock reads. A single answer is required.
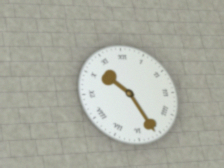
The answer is 10:26
